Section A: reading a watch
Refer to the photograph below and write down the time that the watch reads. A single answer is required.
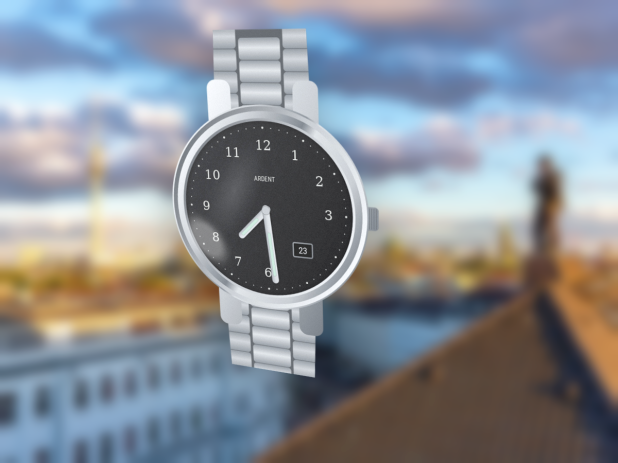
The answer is 7:29
